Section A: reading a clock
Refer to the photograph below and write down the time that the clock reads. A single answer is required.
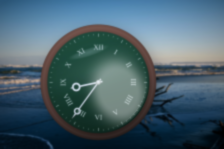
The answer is 8:36
